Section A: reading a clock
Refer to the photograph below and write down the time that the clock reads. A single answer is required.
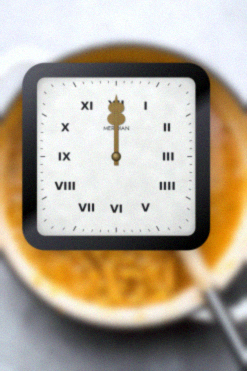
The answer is 12:00
